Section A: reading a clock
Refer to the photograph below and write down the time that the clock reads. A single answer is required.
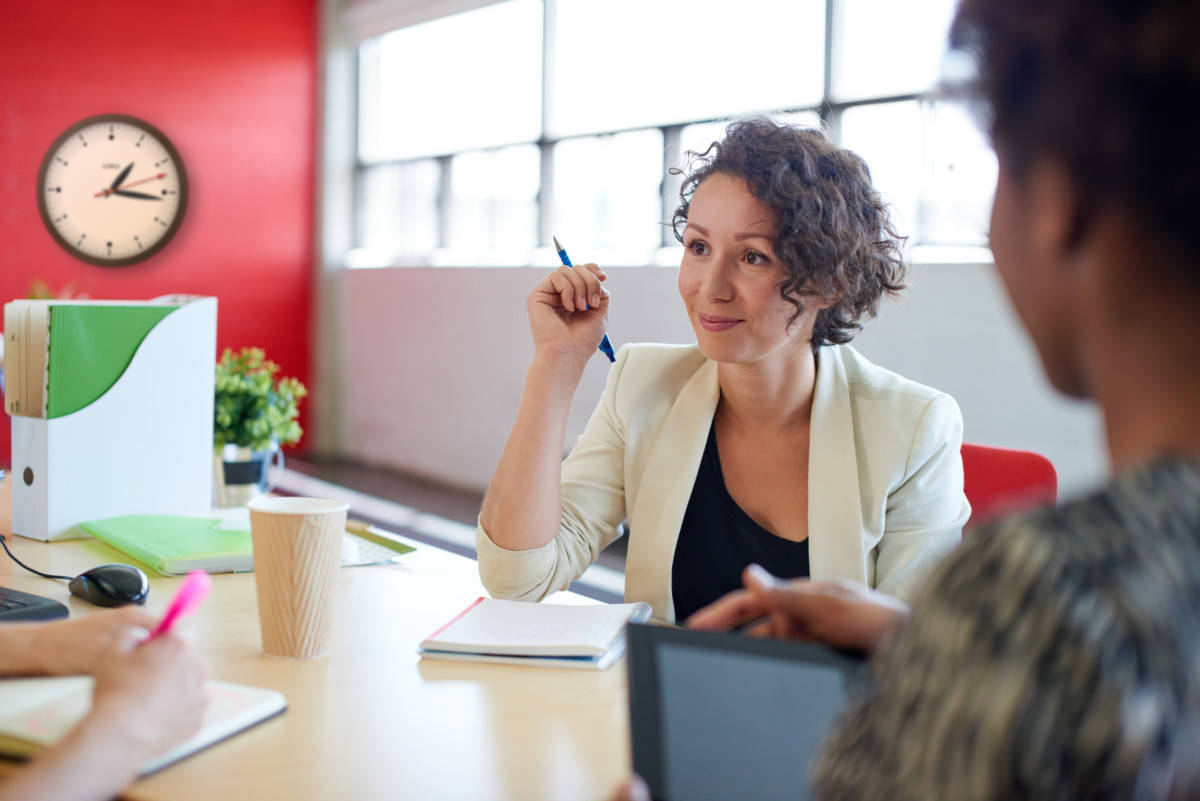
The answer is 1:16:12
